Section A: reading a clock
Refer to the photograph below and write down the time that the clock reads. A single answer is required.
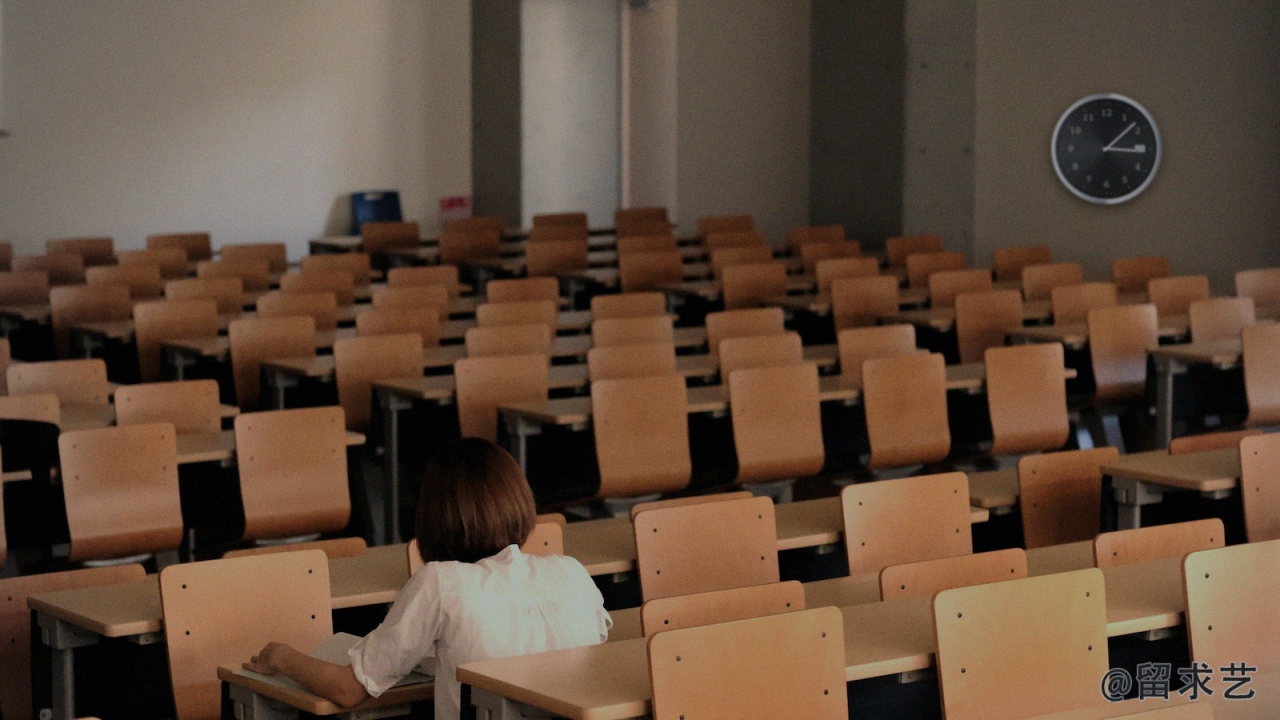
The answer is 3:08
